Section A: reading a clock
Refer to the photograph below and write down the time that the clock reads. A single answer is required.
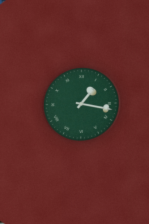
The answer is 1:17
